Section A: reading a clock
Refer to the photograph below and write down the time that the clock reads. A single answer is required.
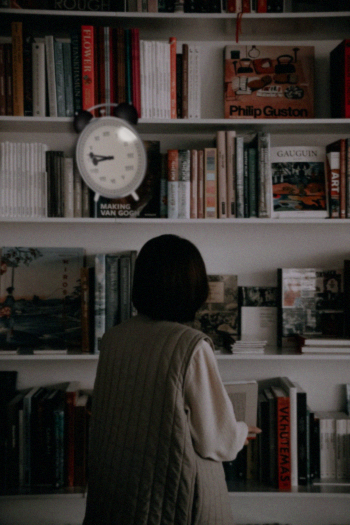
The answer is 8:47
